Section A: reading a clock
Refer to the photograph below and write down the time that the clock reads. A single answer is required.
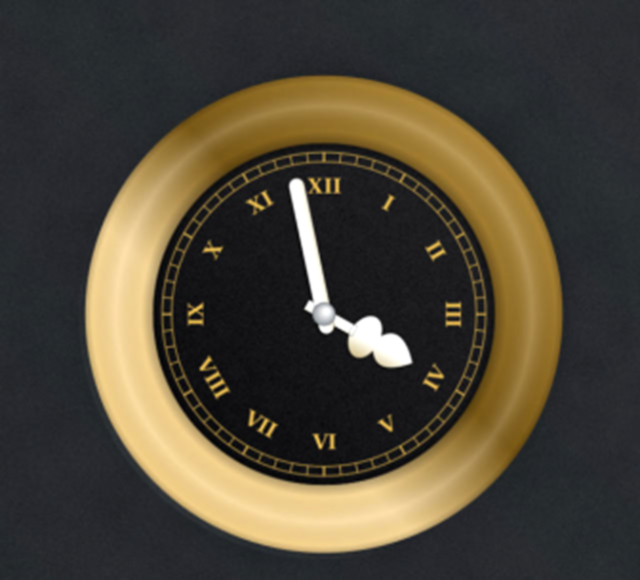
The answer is 3:58
